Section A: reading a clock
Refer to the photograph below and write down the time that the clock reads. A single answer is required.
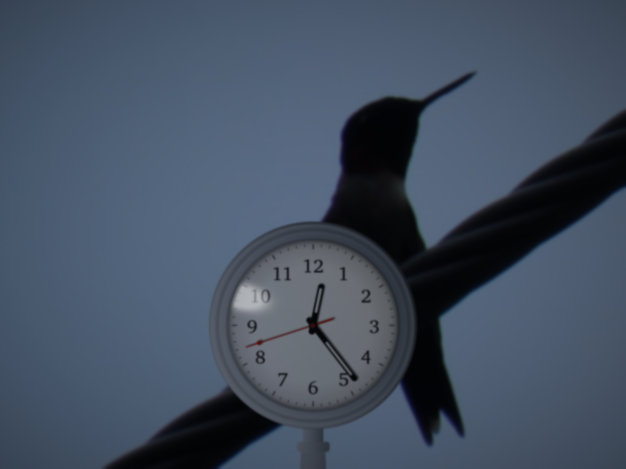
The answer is 12:23:42
